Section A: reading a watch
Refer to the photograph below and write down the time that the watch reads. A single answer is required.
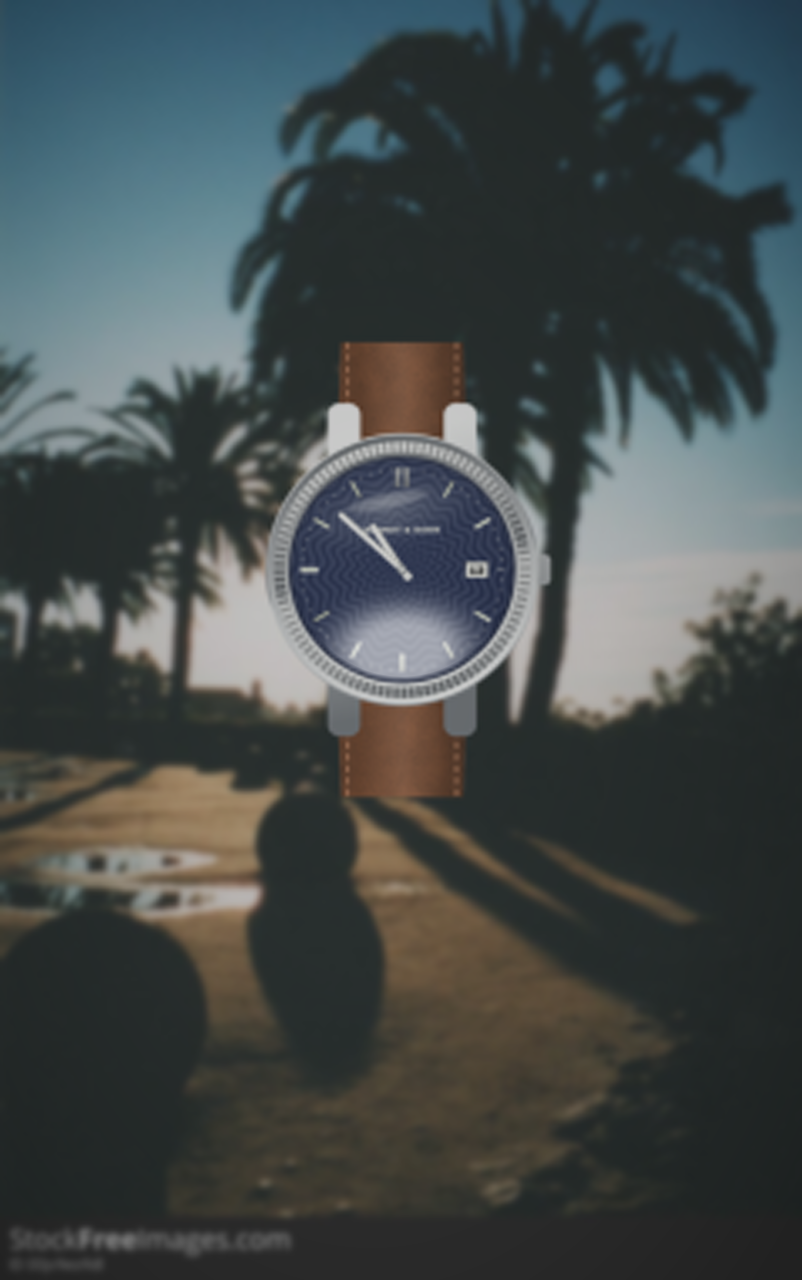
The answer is 10:52
